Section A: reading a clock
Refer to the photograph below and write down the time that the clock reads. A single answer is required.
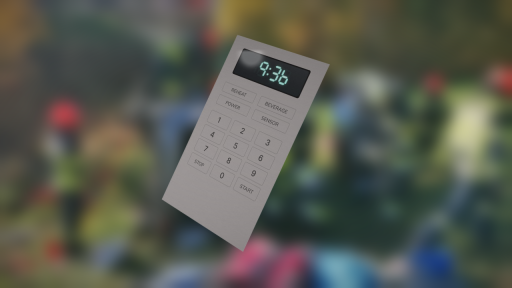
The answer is 9:36
